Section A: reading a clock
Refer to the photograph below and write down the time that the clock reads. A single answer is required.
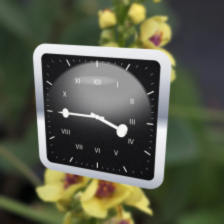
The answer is 3:45
